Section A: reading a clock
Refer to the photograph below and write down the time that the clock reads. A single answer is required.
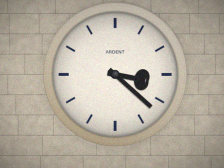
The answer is 3:22
